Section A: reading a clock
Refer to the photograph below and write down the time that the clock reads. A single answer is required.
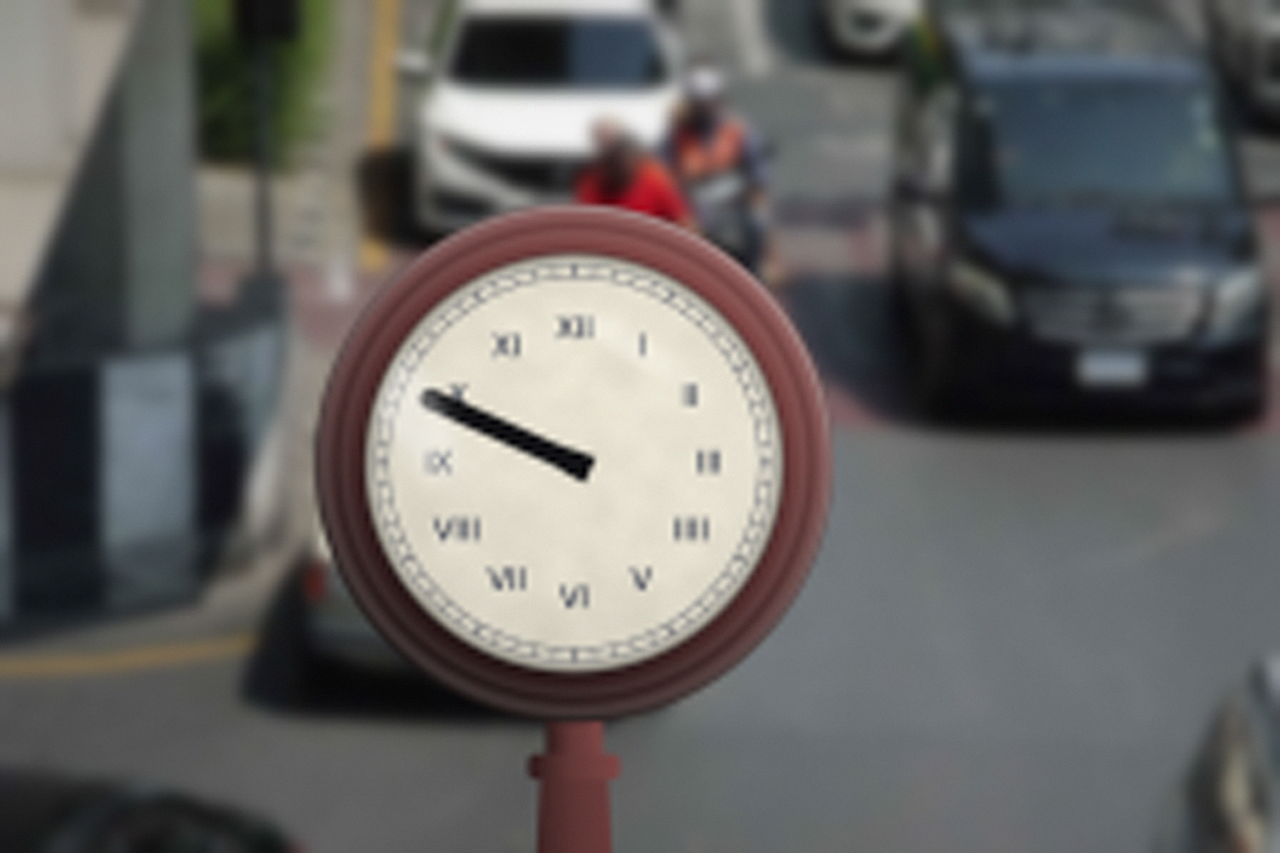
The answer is 9:49
